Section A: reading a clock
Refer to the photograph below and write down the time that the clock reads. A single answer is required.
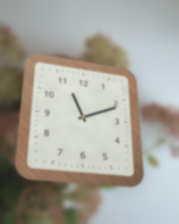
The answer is 11:11
